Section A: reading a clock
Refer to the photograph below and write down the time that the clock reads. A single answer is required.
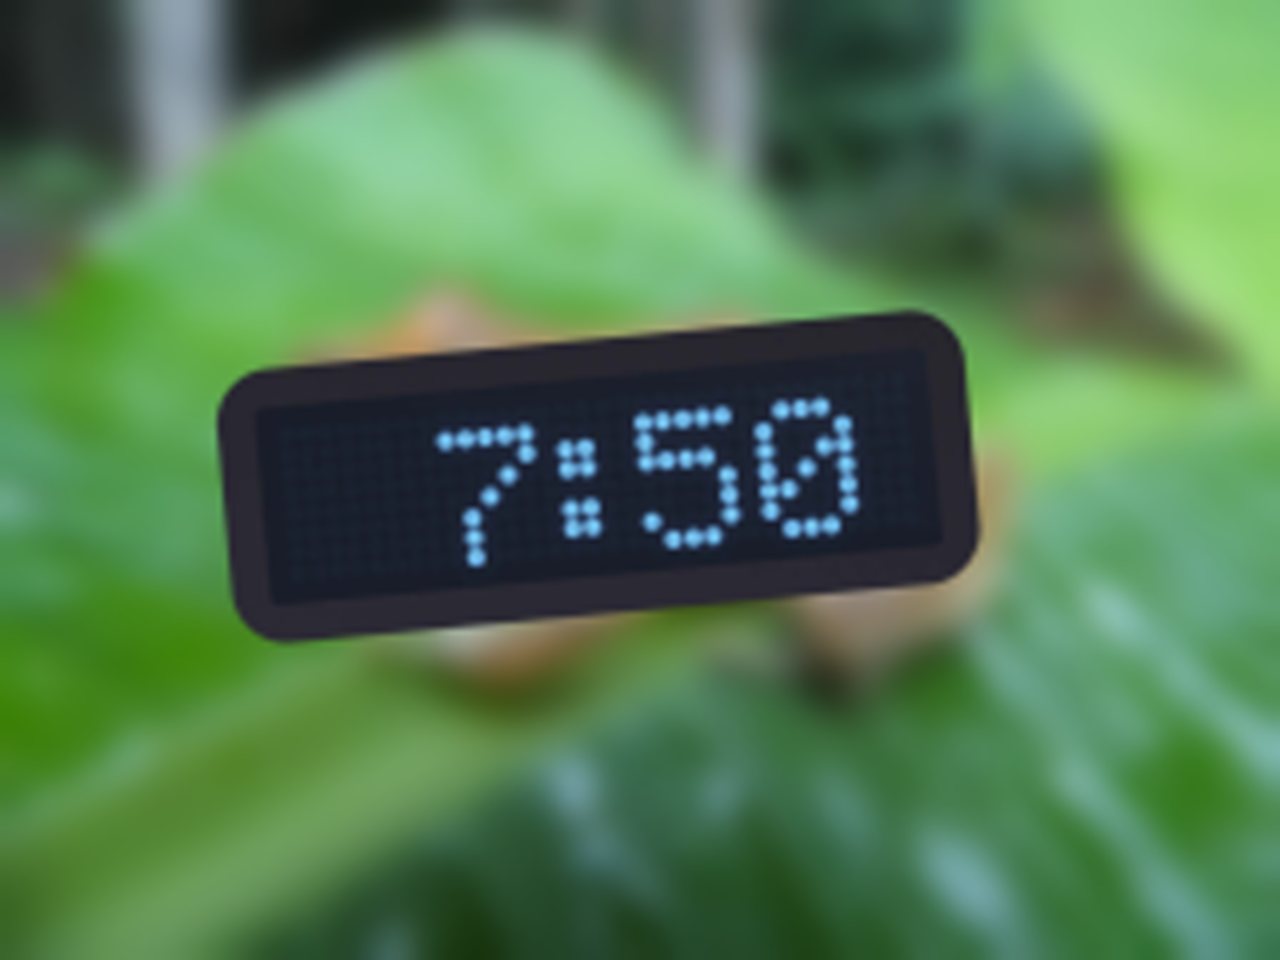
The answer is 7:50
